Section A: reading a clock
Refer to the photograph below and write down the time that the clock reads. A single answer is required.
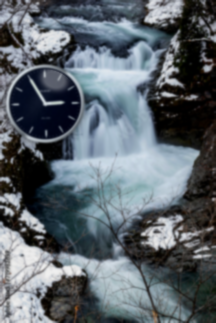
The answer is 2:55
